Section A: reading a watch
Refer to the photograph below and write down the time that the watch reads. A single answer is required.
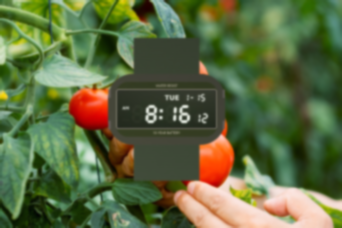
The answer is 8:16
